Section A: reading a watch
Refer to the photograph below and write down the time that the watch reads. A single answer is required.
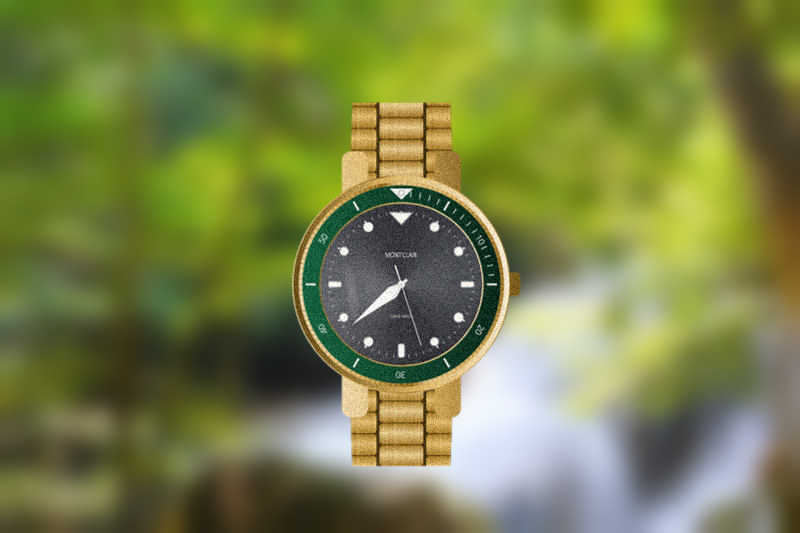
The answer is 7:38:27
